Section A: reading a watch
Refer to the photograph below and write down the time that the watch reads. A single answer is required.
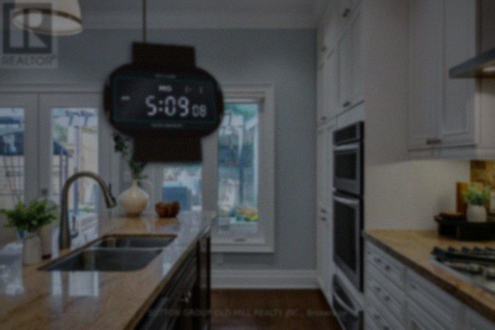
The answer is 5:09
